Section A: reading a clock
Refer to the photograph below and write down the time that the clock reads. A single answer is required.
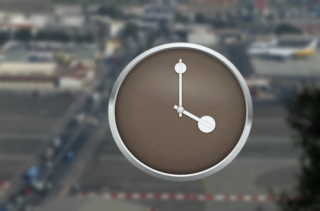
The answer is 4:00
